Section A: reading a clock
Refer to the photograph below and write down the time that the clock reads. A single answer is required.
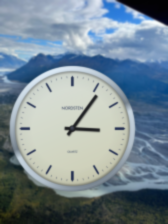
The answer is 3:06
